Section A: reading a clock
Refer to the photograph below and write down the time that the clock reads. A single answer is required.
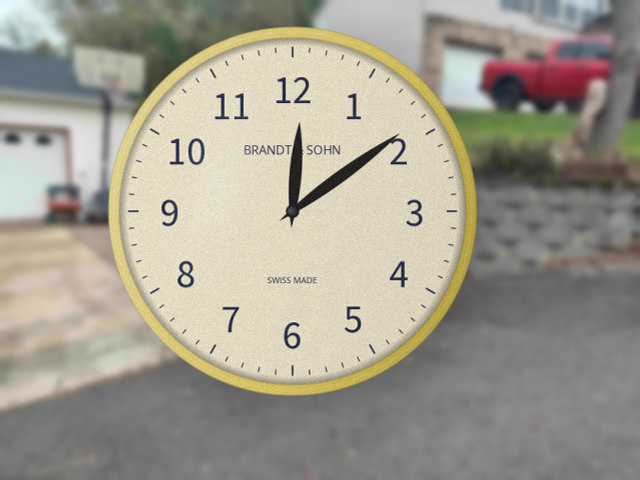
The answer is 12:09
